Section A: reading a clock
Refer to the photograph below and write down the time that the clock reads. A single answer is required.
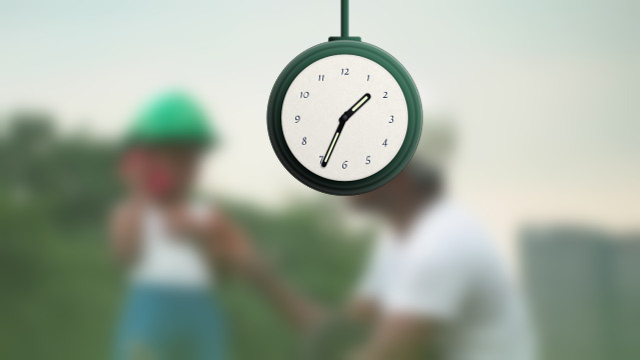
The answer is 1:34
